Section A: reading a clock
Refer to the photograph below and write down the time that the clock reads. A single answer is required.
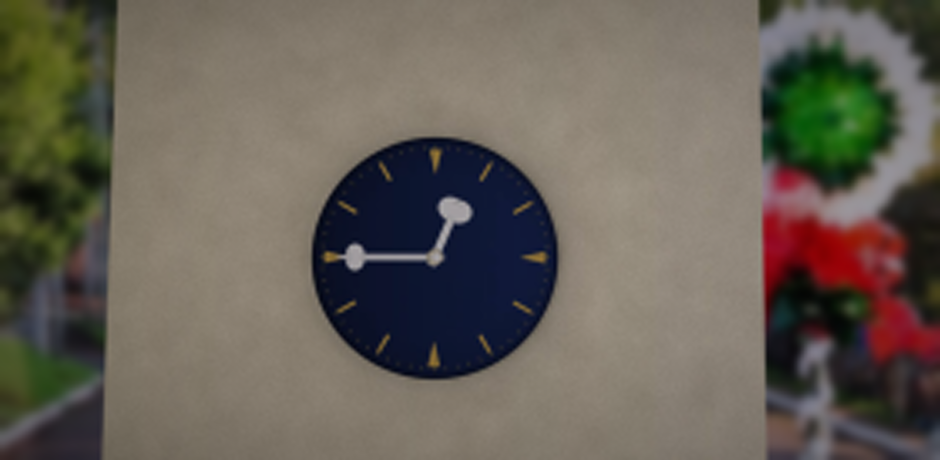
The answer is 12:45
